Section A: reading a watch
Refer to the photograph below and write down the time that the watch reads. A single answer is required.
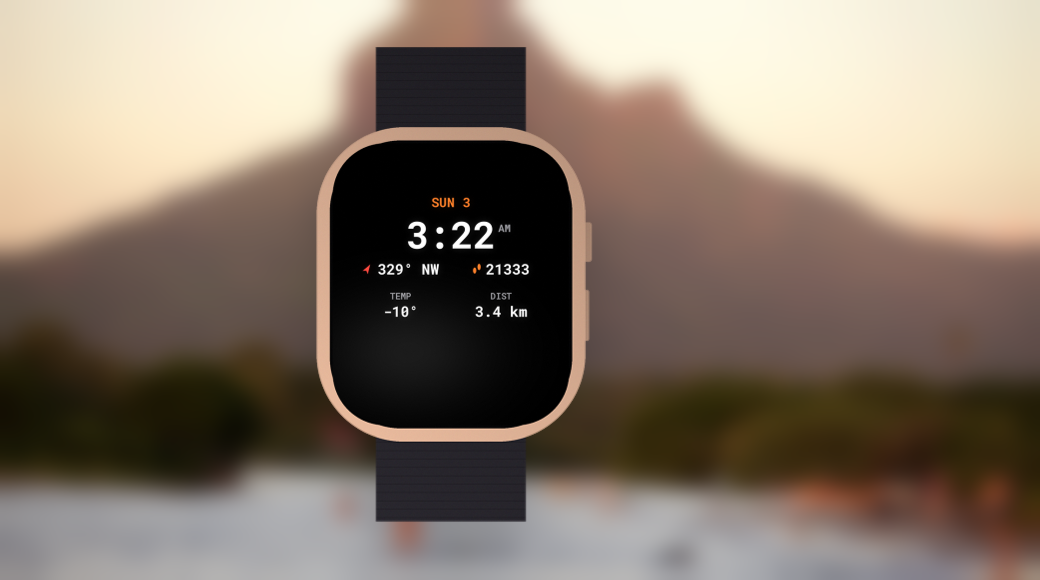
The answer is 3:22
